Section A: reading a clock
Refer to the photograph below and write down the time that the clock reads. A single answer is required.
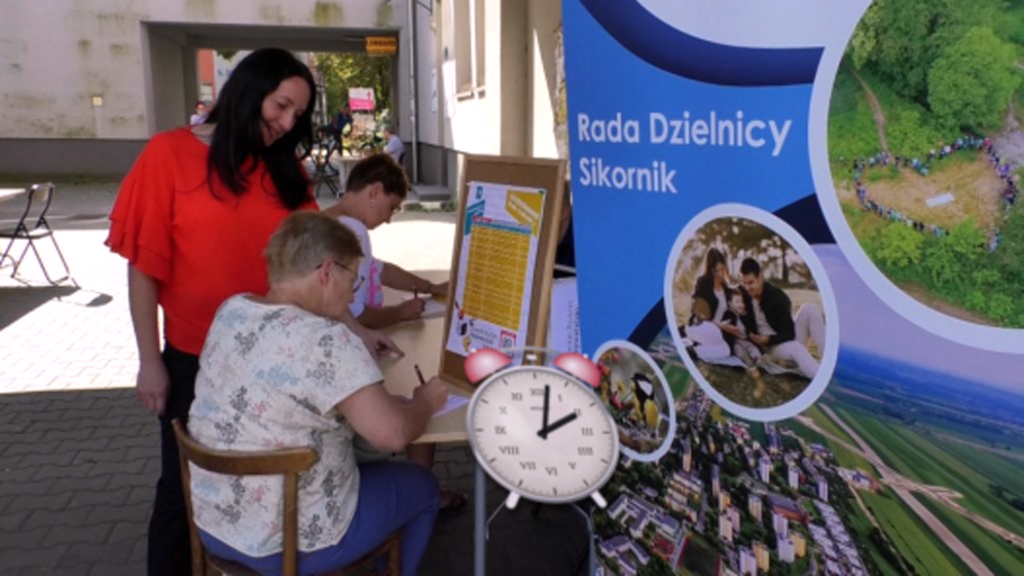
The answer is 2:02
